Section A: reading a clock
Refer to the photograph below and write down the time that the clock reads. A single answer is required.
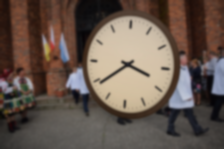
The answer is 3:39
